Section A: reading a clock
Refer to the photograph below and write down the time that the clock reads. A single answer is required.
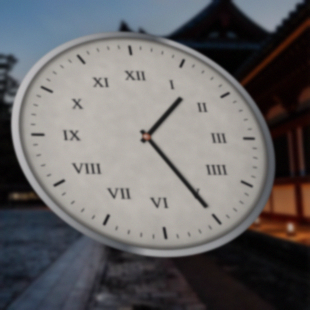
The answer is 1:25
